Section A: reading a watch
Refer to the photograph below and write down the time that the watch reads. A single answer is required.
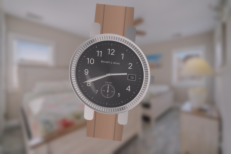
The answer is 2:41
